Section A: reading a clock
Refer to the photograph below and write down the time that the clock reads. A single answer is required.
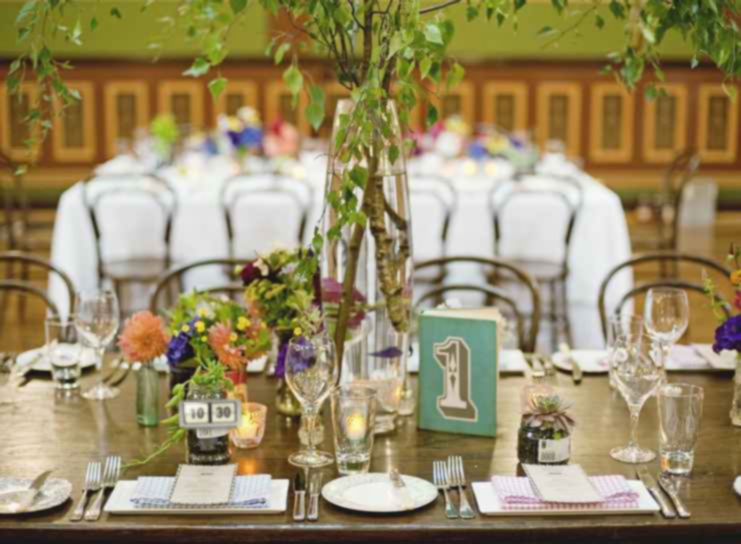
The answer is 10:30
